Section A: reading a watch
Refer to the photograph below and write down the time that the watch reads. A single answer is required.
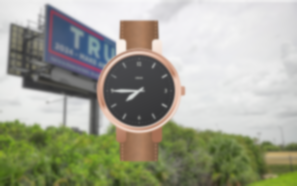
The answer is 7:45
